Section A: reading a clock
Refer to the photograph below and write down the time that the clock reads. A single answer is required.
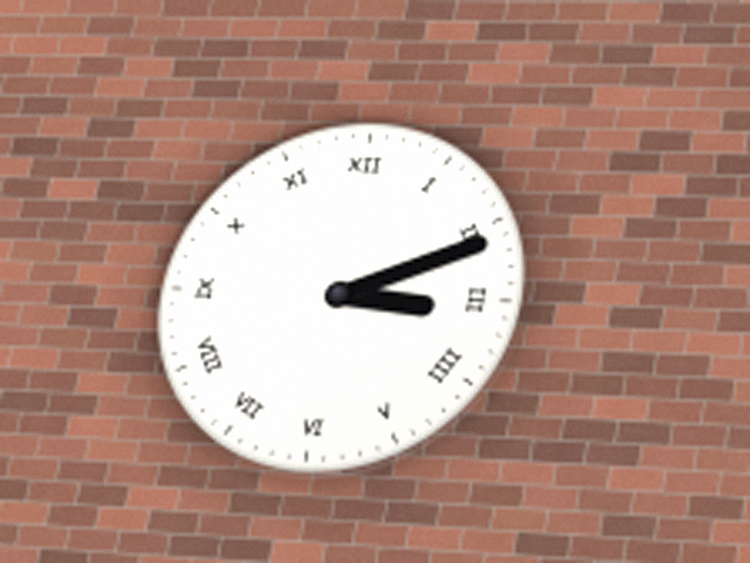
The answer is 3:11
